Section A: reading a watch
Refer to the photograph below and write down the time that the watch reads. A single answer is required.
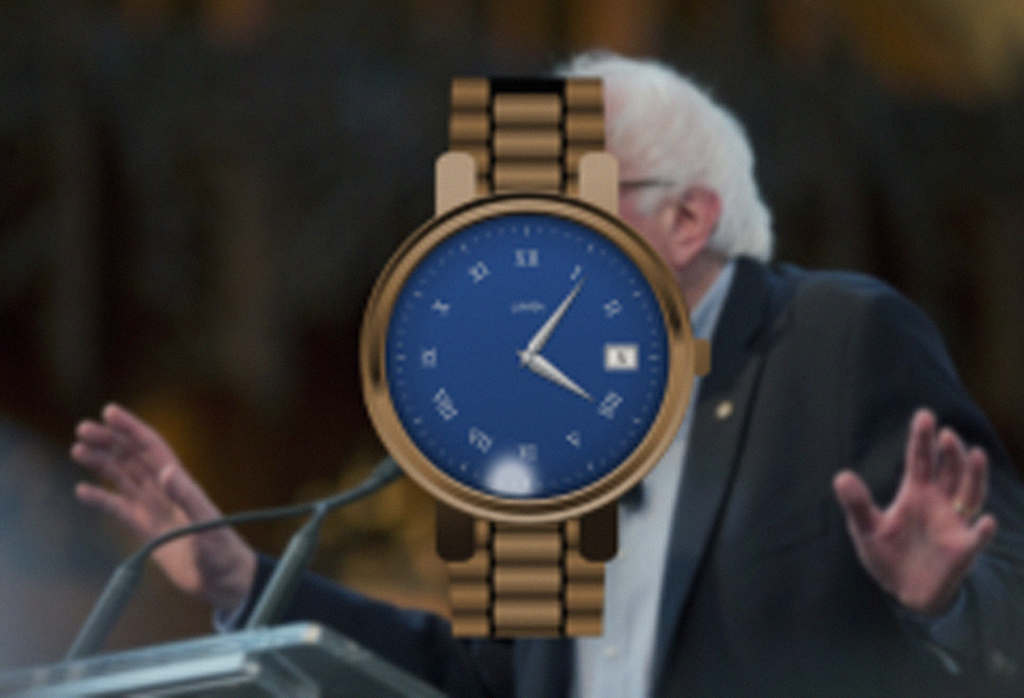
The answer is 4:06
